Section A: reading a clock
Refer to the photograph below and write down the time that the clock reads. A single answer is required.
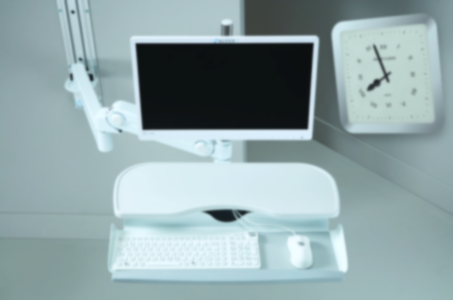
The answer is 7:57
